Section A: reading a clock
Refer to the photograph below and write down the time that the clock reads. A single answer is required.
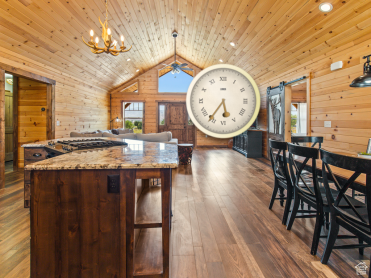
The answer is 5:36
